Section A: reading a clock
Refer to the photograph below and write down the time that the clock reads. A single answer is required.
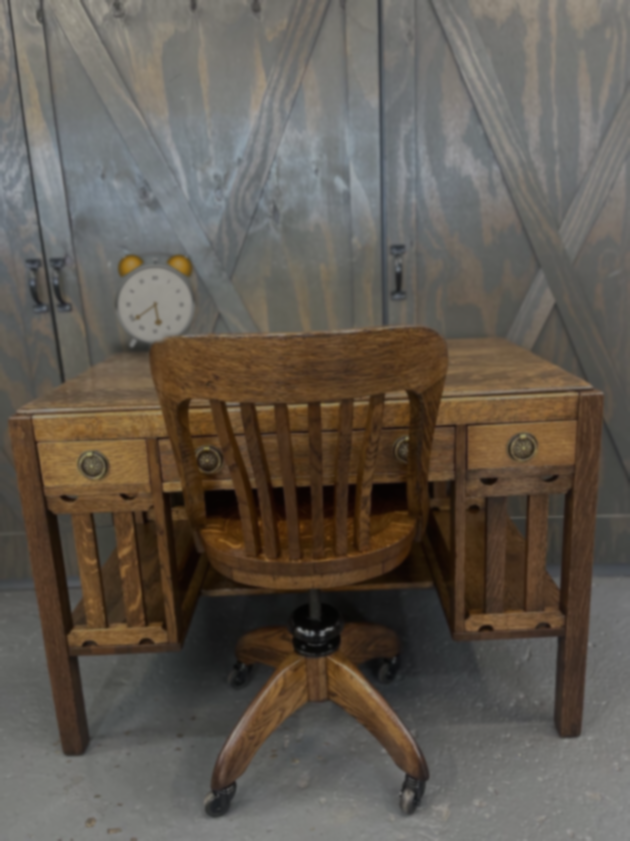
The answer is 5:39
